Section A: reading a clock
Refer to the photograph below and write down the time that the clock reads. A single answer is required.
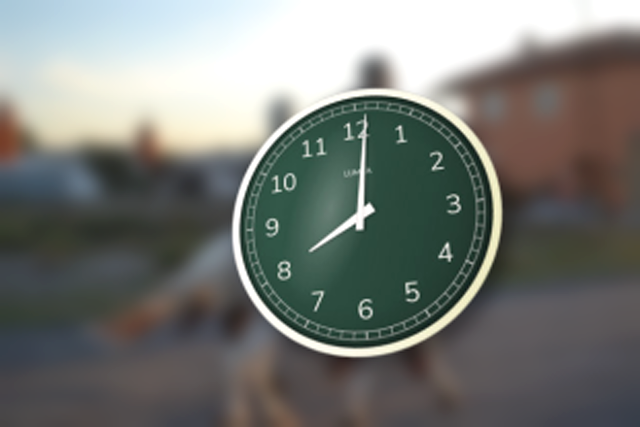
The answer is 8:01
